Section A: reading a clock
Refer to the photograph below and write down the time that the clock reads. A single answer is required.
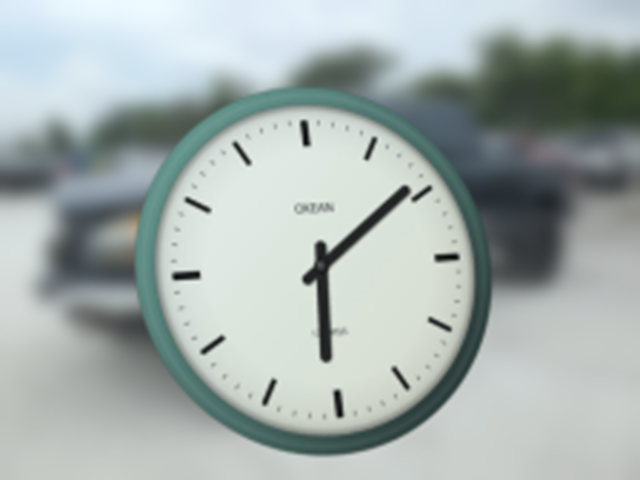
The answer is 6:09
